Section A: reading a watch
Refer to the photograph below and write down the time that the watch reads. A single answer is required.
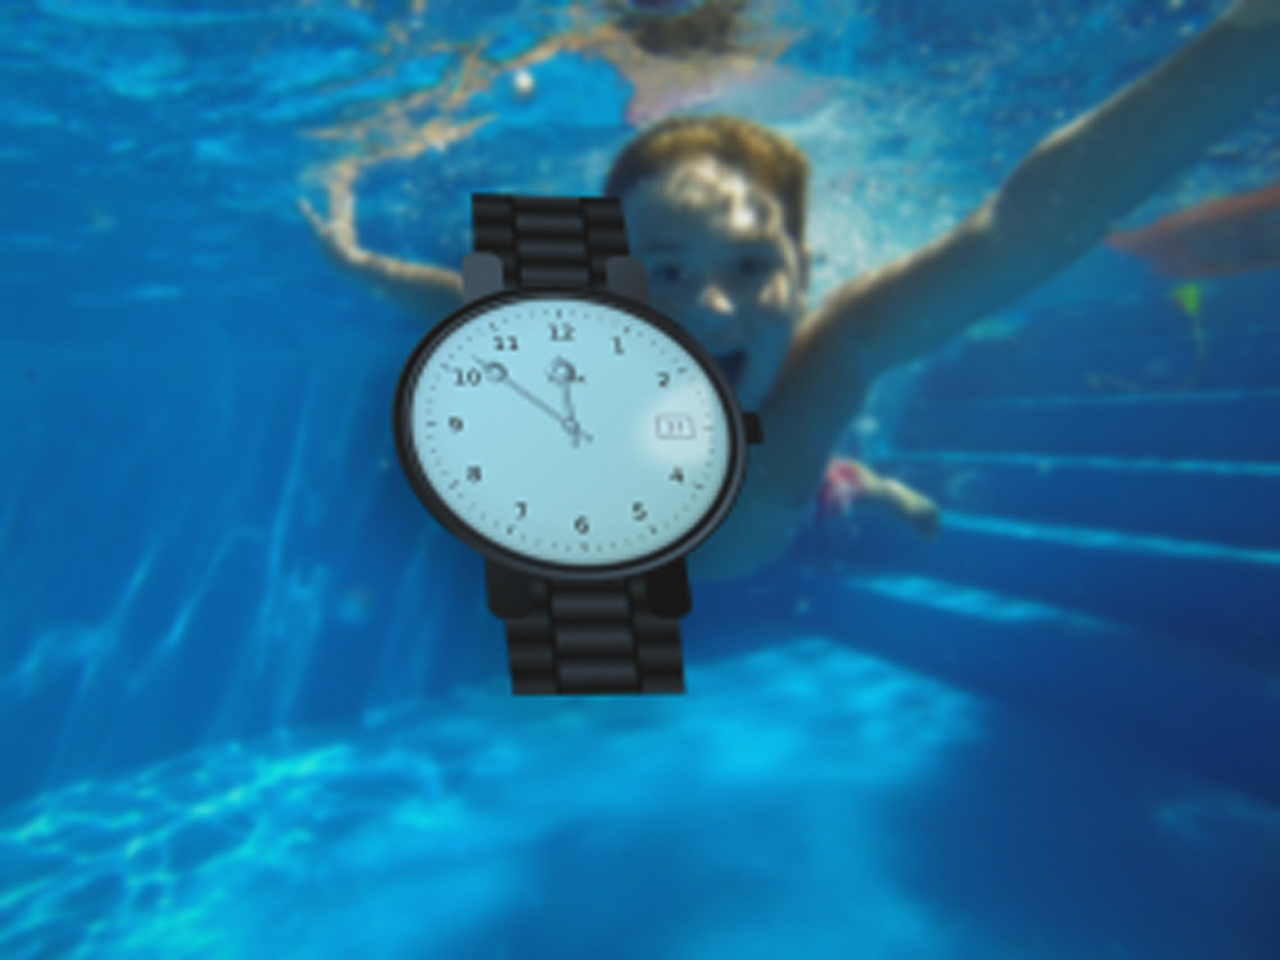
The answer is 11:52
